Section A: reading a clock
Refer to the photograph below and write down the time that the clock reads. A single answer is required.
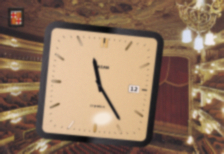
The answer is 11:24
